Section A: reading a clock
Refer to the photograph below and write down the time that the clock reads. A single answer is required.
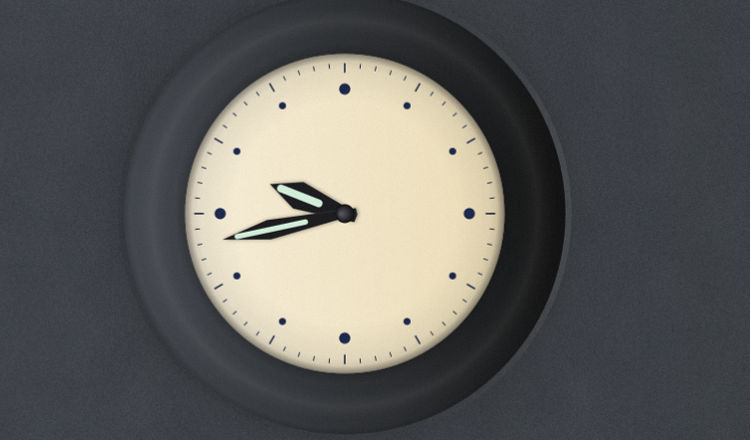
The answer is 9:43
